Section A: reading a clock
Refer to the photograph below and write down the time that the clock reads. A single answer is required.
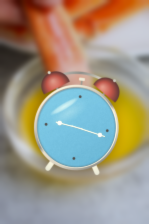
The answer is 9:17
